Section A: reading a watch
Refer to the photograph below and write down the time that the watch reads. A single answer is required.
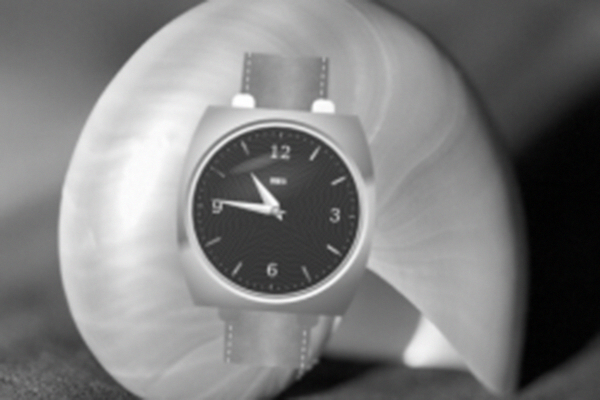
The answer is 10:46
